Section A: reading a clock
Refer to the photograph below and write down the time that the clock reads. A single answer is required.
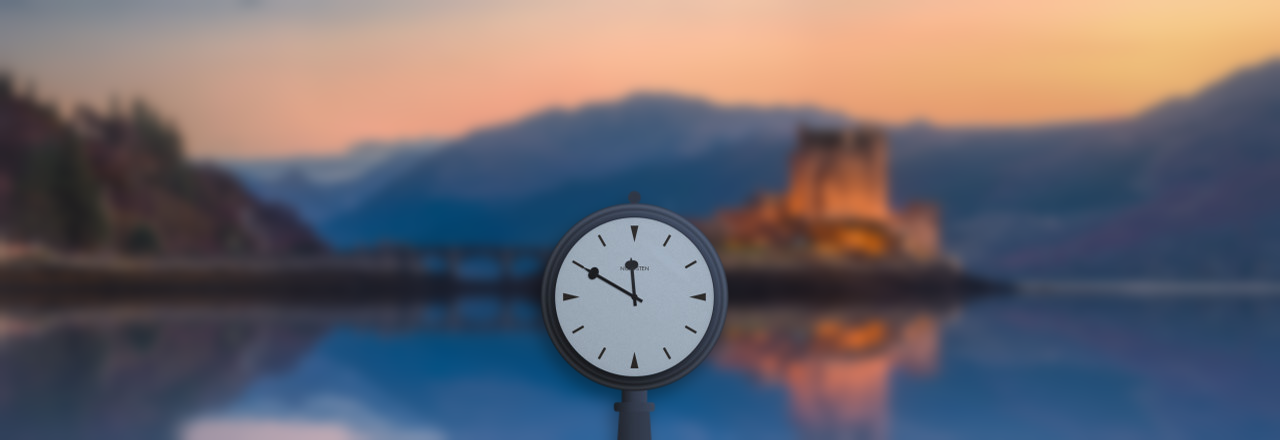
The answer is 11:50
